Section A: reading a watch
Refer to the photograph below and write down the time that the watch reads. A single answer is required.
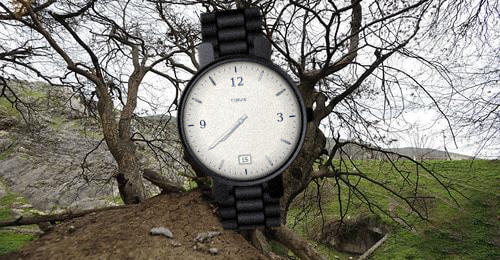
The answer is 7:39
